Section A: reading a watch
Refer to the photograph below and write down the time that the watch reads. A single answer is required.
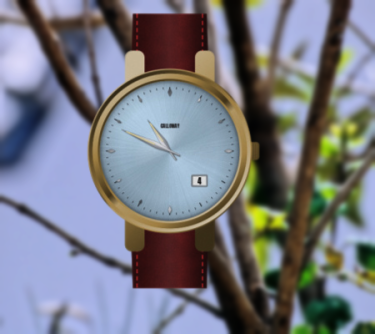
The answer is 10:49
